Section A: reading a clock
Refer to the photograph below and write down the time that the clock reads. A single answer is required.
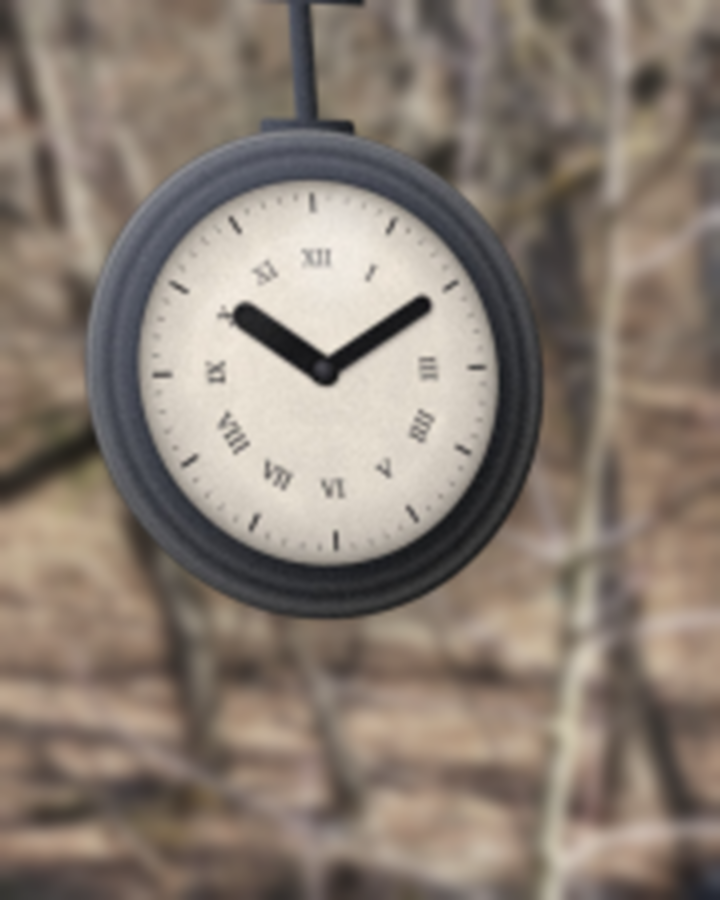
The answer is 10:10
